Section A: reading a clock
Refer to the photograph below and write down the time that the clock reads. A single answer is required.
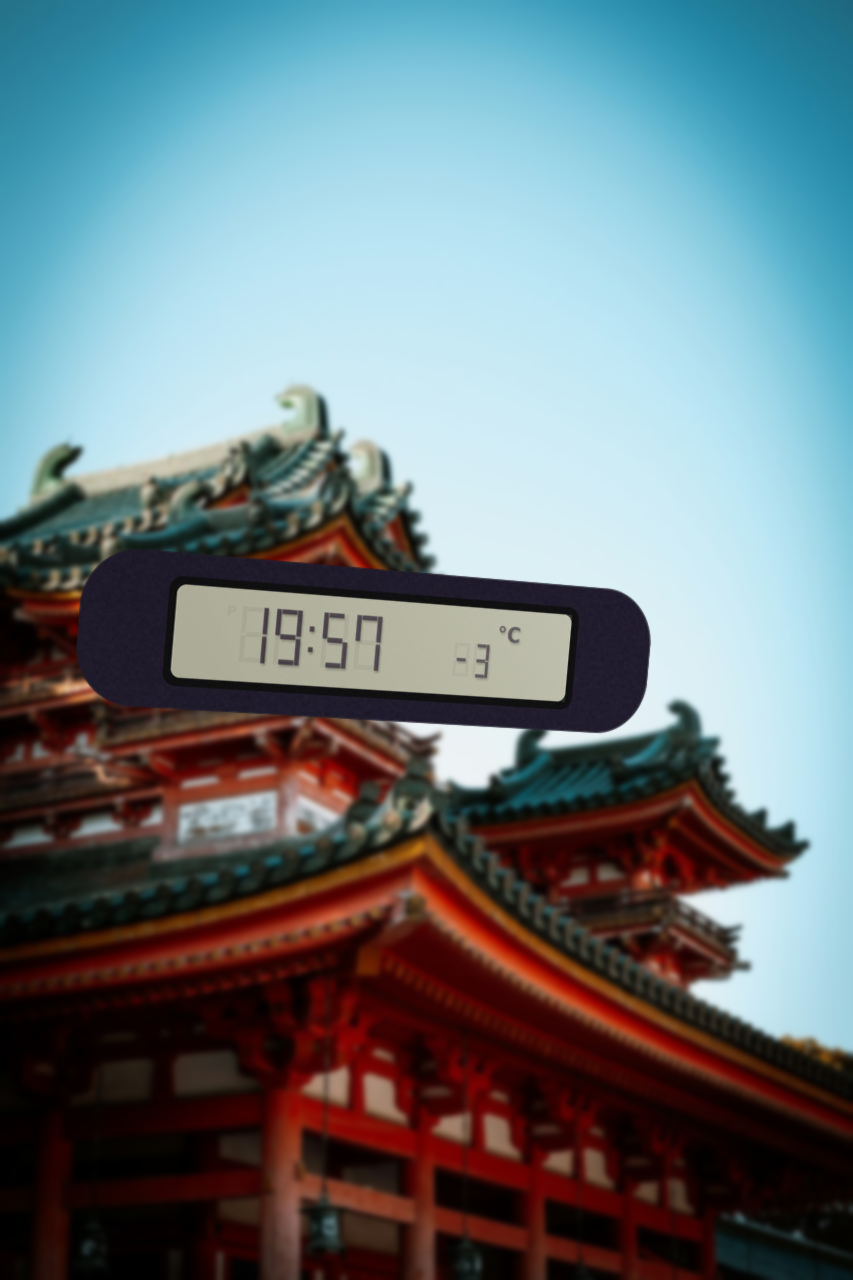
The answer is 19:57
